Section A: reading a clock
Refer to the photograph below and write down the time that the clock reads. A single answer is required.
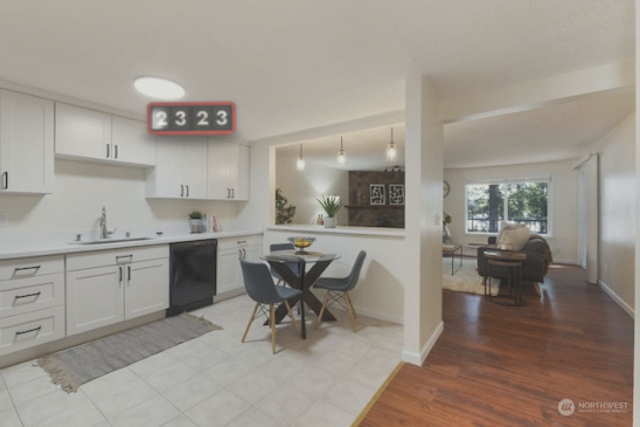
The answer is 23:23
